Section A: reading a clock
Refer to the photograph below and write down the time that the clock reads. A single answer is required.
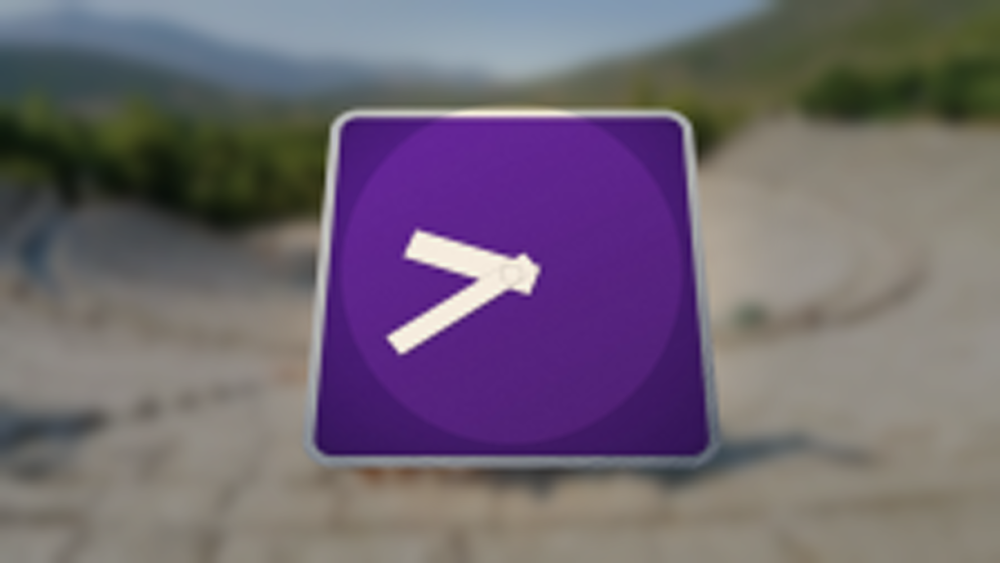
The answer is 9:39
